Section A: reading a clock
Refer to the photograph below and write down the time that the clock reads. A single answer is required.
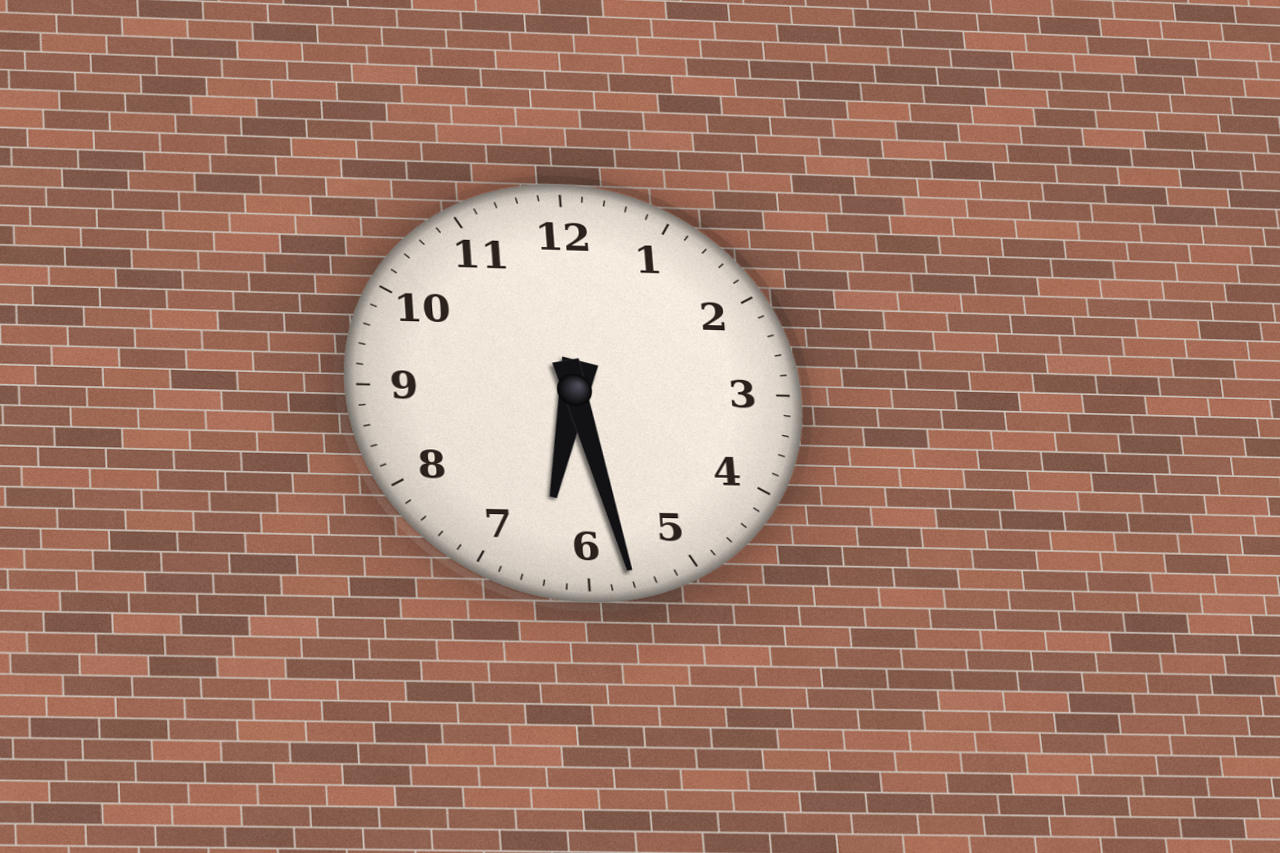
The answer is 6:28
